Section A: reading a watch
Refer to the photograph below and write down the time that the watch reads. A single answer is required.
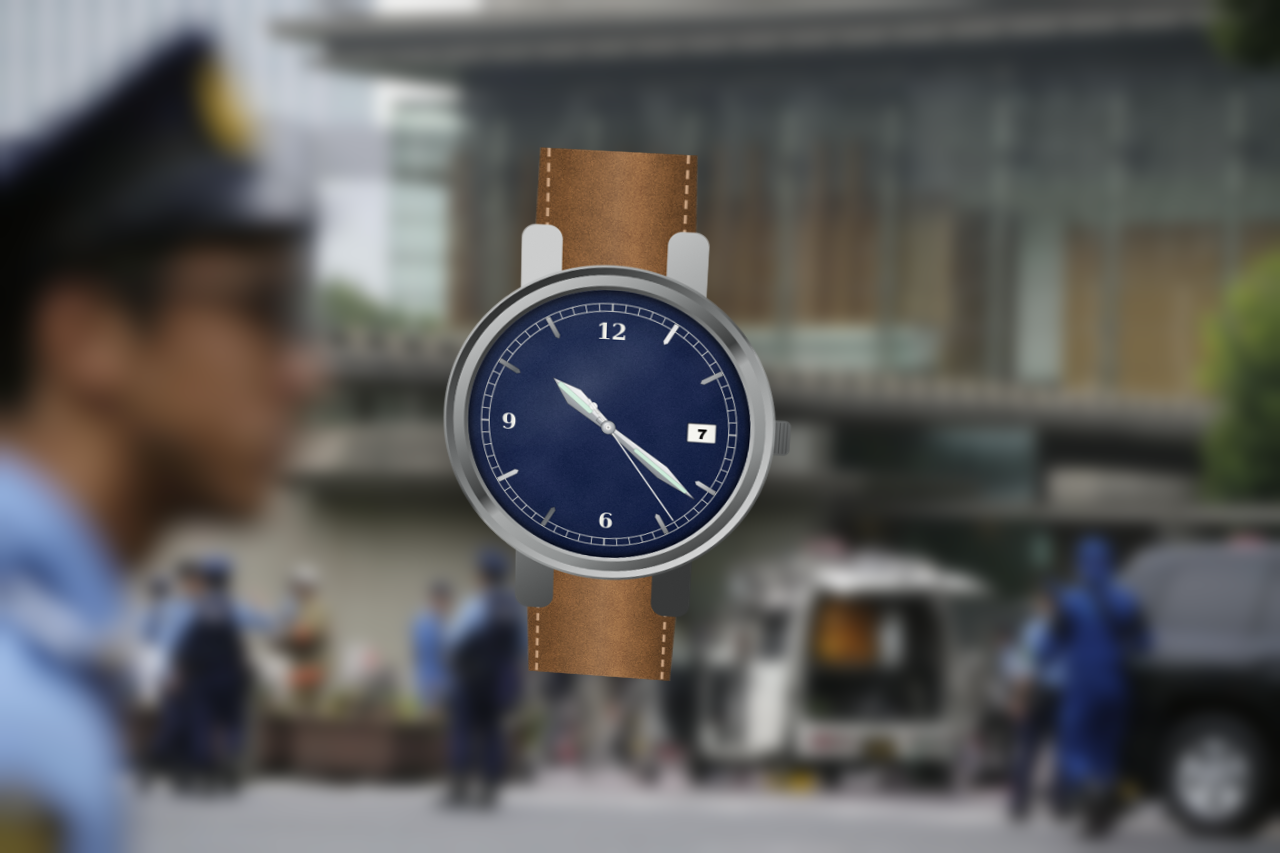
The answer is 10:21:24
